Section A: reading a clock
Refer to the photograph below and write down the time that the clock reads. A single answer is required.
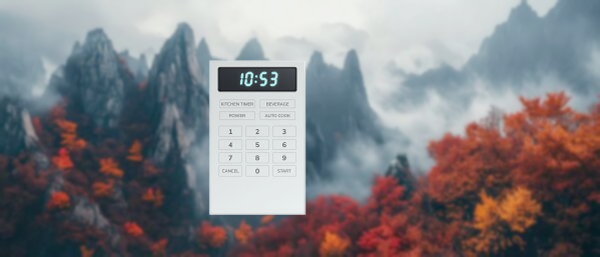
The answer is 10:53
